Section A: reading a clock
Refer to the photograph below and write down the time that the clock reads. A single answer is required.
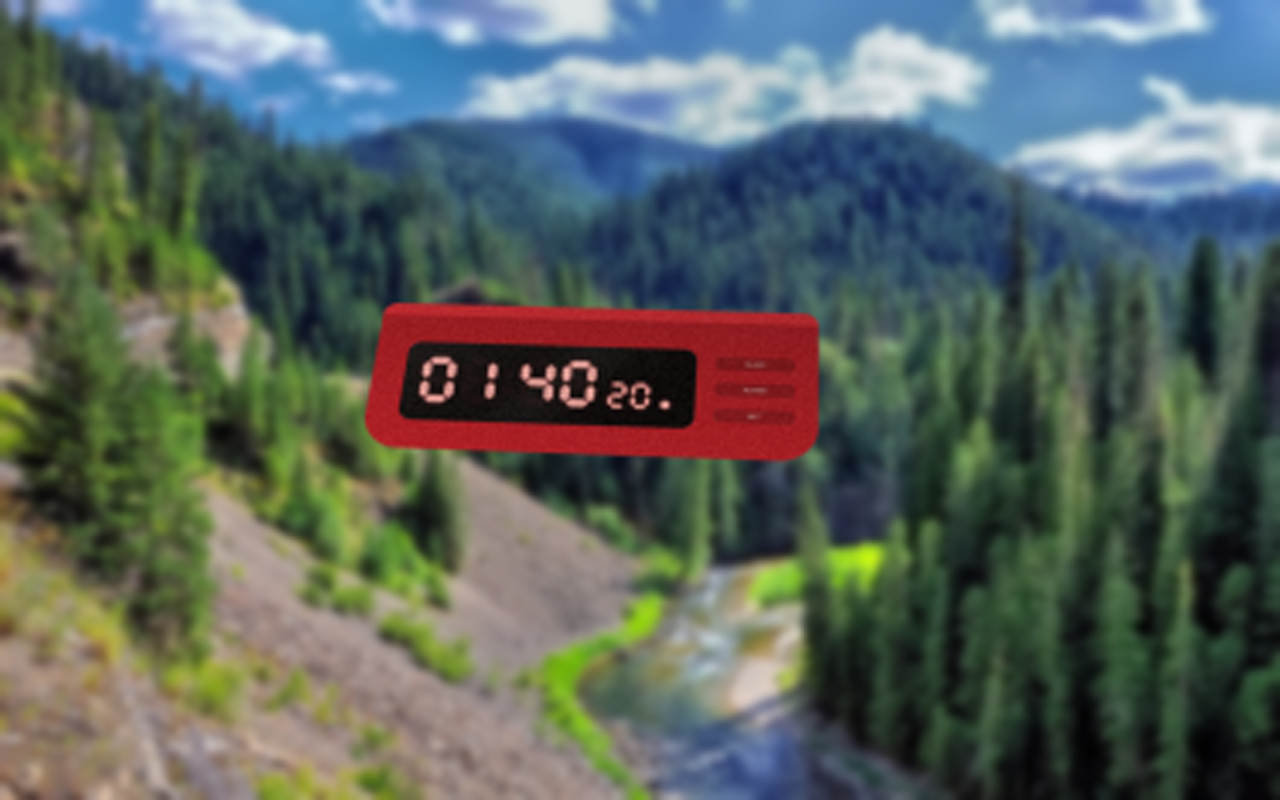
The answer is 1:40:20
